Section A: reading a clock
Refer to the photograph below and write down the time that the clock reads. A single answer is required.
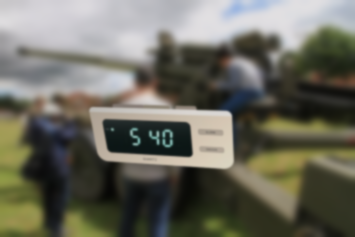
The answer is 5:40
